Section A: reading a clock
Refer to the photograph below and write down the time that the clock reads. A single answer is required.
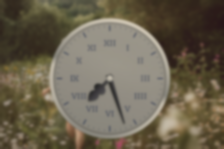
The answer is 7:27
